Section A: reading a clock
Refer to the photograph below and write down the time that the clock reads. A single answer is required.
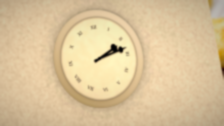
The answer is 2:13
